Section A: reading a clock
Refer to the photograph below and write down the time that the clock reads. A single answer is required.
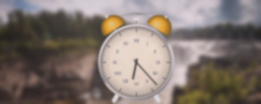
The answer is 6:23
